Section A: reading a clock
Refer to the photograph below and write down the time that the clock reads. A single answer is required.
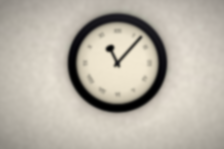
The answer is 11:07
